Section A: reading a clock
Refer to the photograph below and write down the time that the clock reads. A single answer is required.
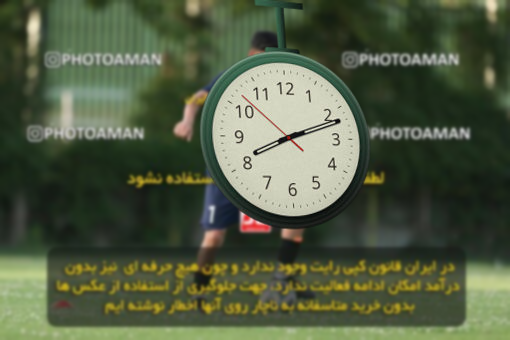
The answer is 8:11:52
